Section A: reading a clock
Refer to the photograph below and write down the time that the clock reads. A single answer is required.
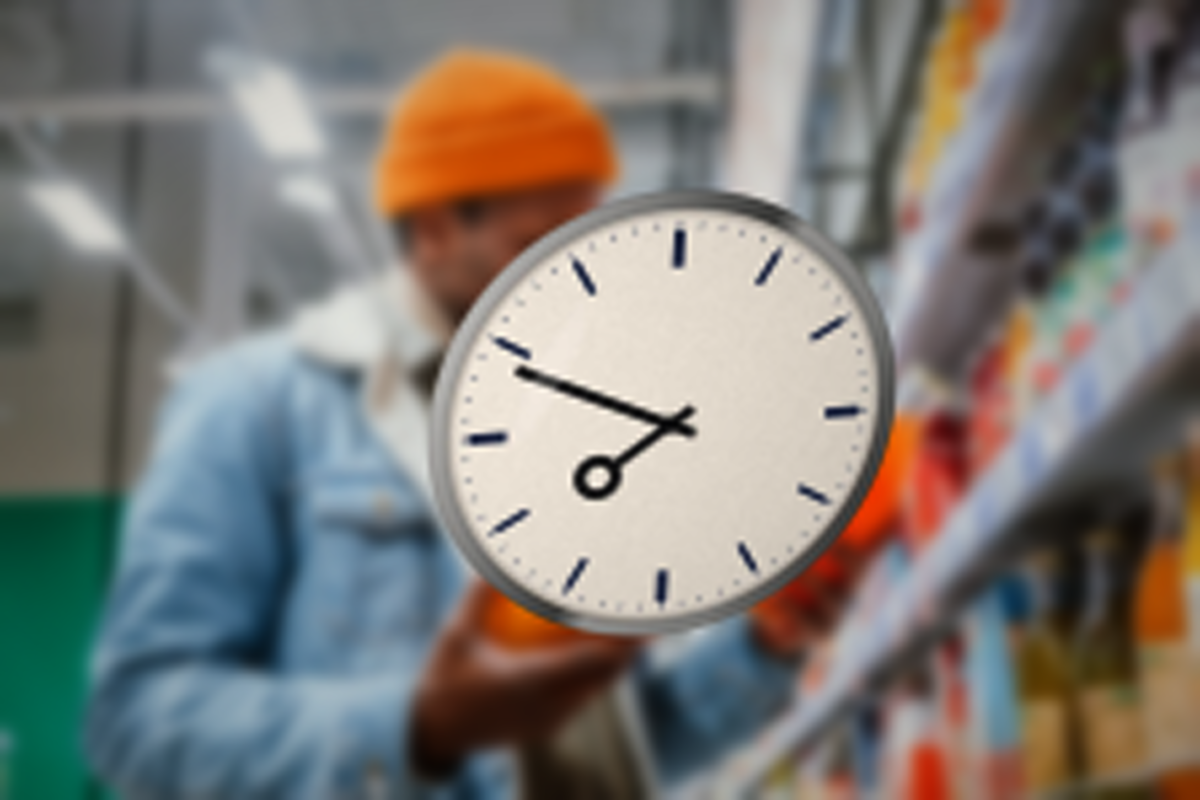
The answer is 7:49
